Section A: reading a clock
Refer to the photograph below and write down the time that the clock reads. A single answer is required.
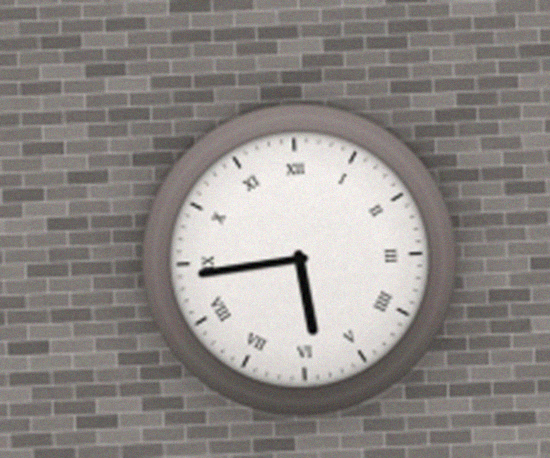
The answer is 5:44
